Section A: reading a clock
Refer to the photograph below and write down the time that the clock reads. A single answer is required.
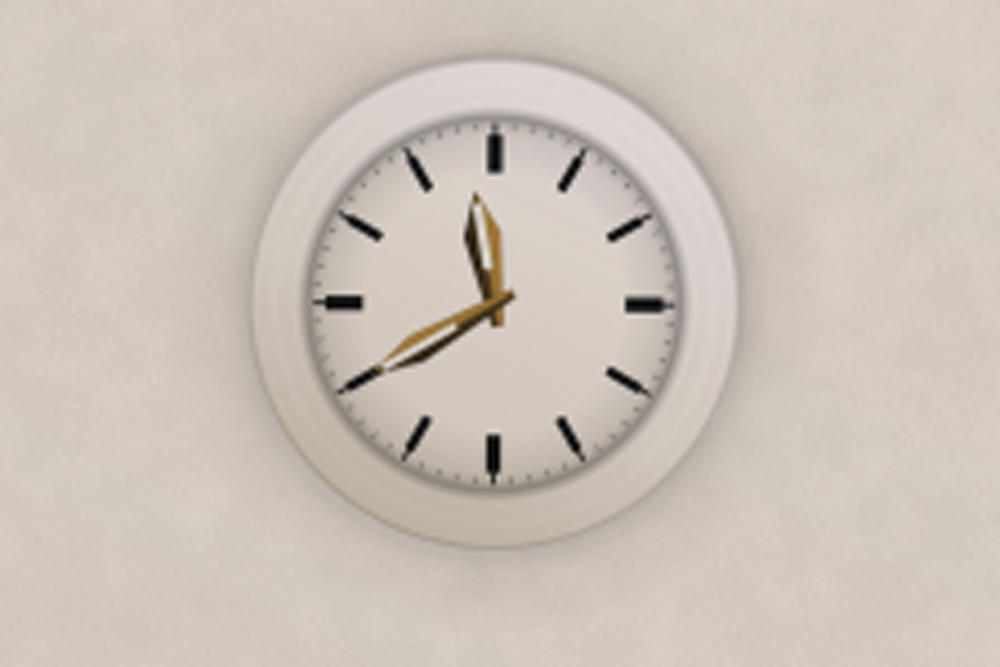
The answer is 11:40
